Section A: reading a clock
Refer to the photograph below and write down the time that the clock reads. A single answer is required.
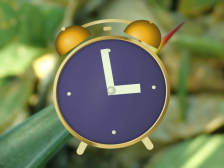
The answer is 2:59
